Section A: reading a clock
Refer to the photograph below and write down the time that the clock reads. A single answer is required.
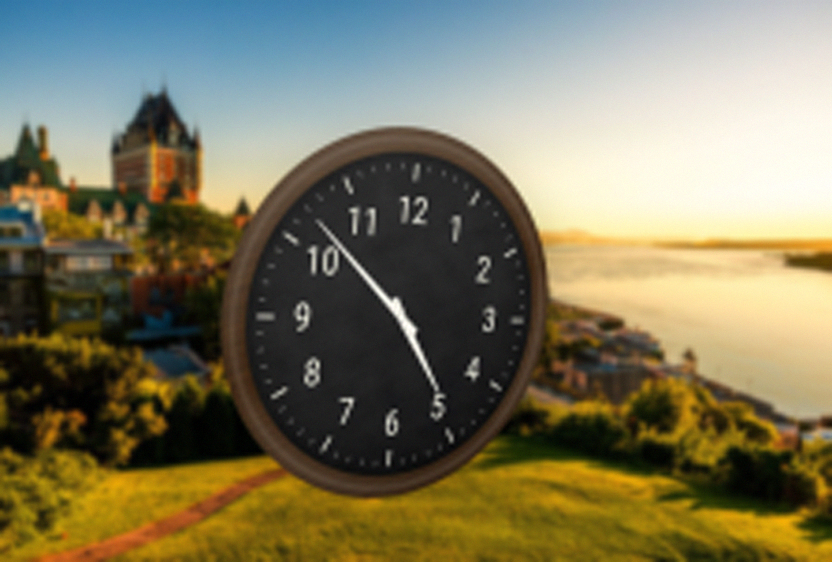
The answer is 4:52
